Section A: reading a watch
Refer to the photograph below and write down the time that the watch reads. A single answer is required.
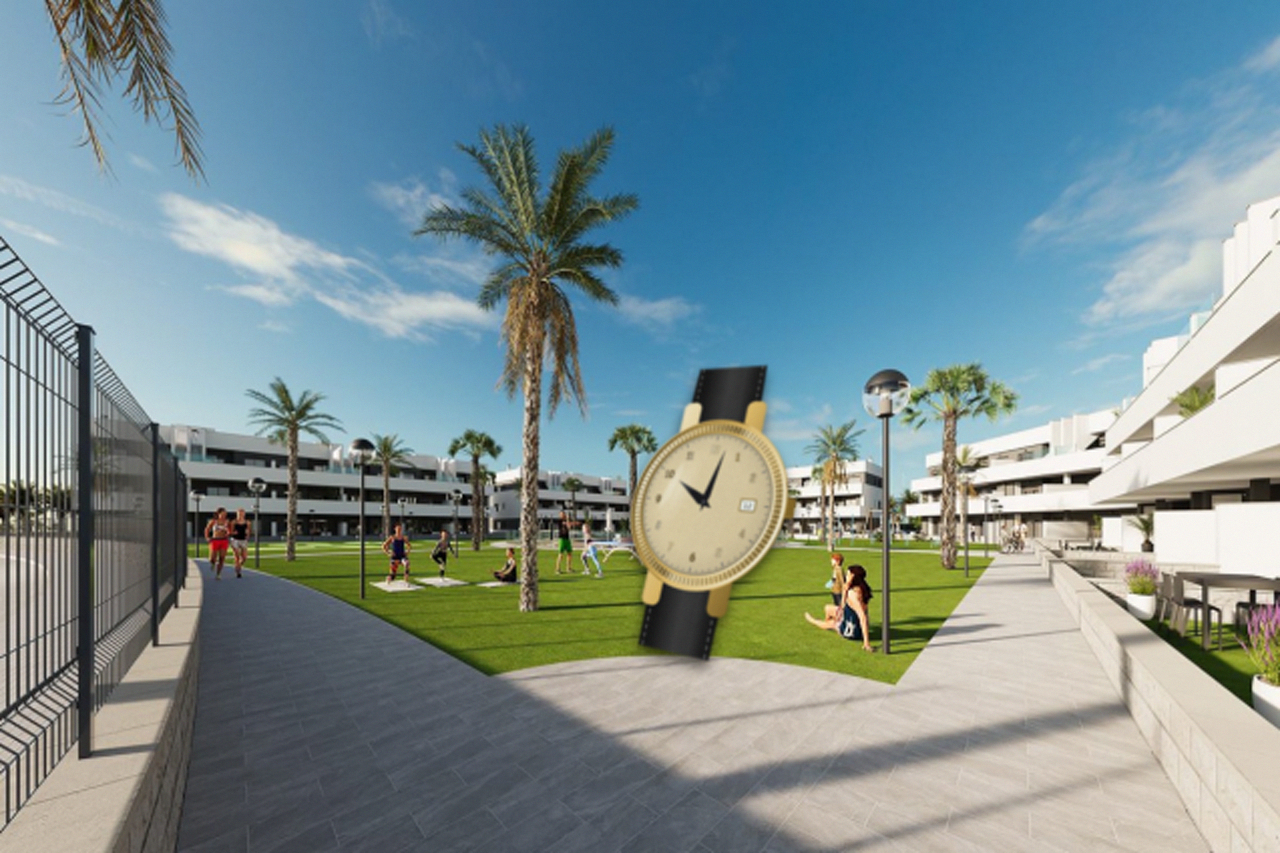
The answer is 10:02
